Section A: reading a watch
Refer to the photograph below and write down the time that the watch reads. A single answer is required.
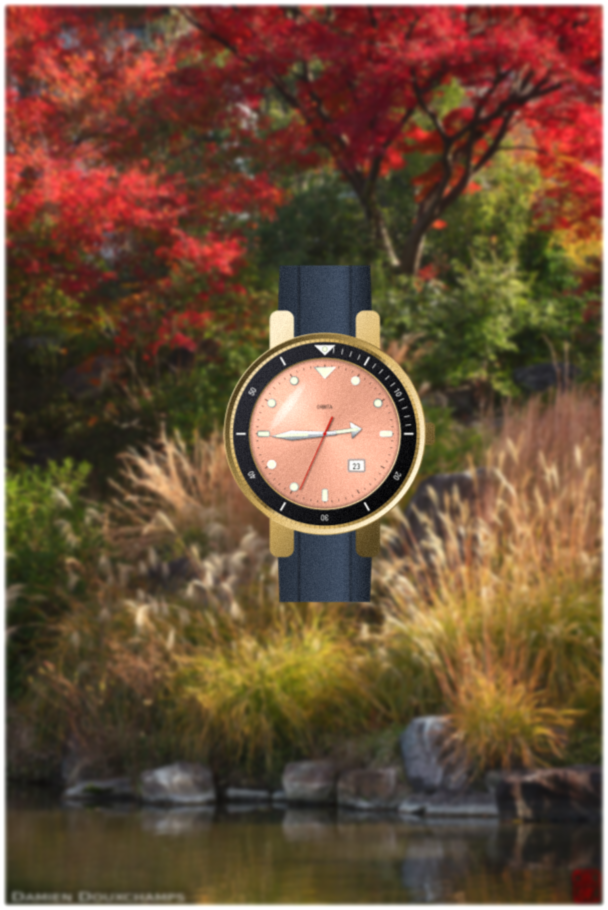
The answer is 2:44:34
